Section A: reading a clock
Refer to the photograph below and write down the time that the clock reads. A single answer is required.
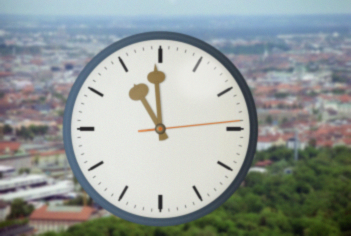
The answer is 10:59:14
